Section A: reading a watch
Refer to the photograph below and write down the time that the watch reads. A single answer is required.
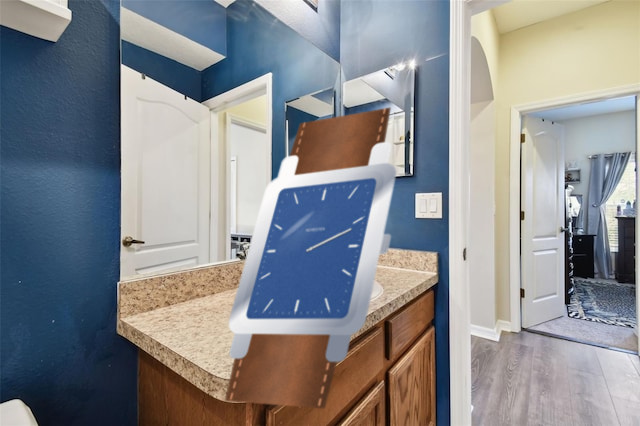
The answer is 2:11
